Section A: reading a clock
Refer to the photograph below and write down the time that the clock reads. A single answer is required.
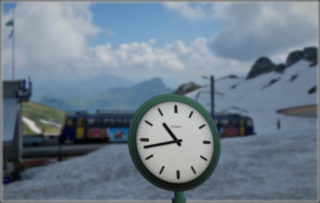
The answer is 10:43
